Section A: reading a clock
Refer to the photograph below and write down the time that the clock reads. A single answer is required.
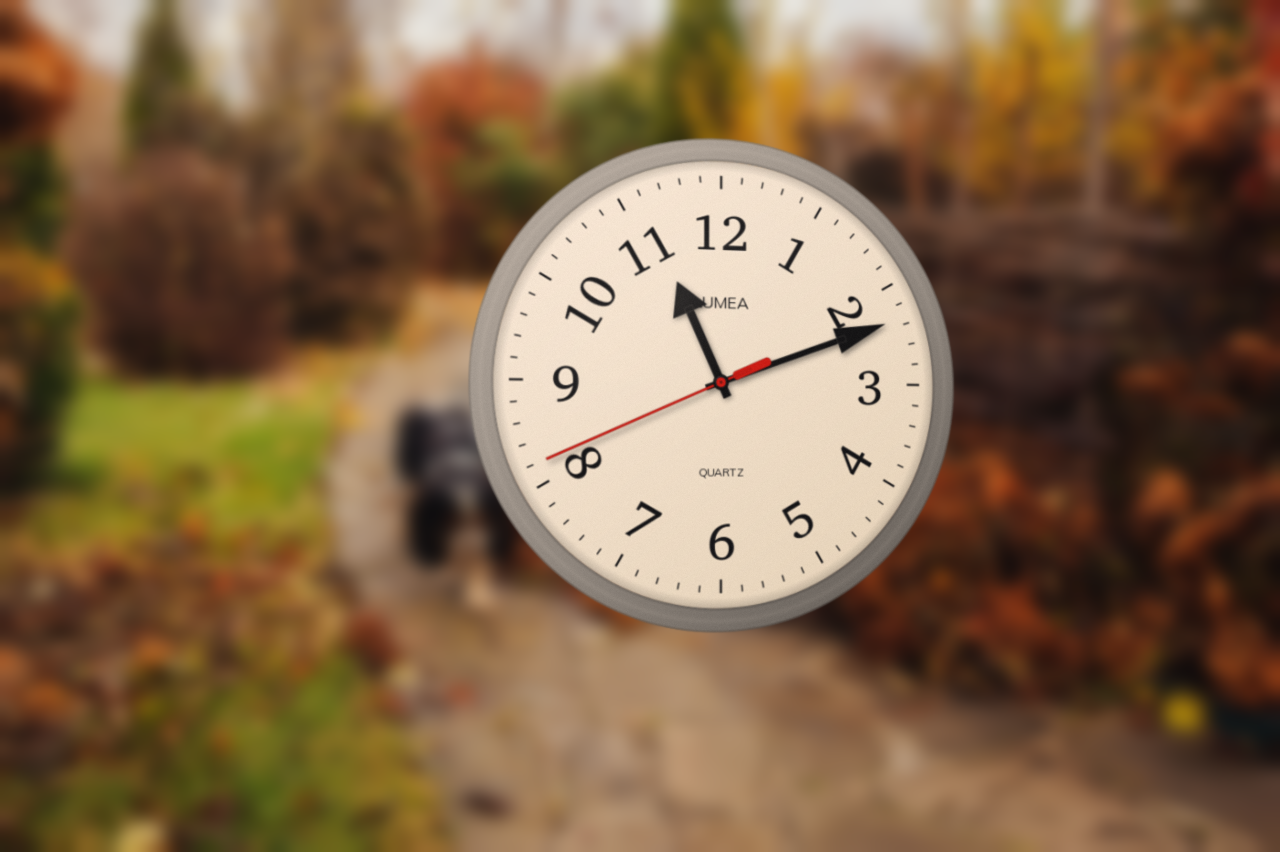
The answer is 11:11:41
